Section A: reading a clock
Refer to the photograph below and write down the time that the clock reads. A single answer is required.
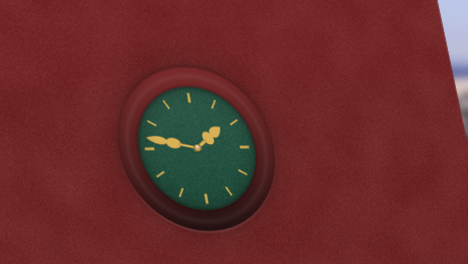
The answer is 1:47
